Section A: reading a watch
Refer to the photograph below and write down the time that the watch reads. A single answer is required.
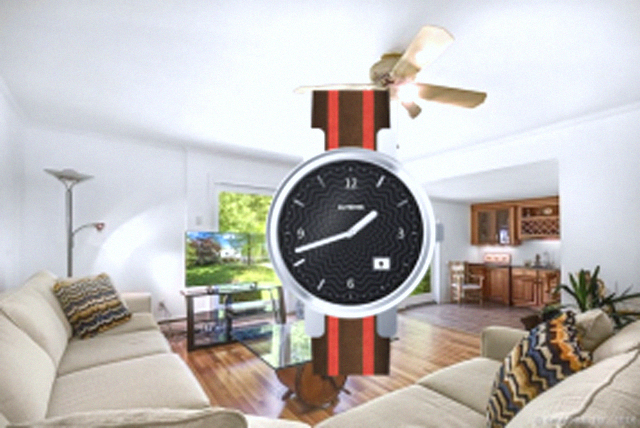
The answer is 1:42
